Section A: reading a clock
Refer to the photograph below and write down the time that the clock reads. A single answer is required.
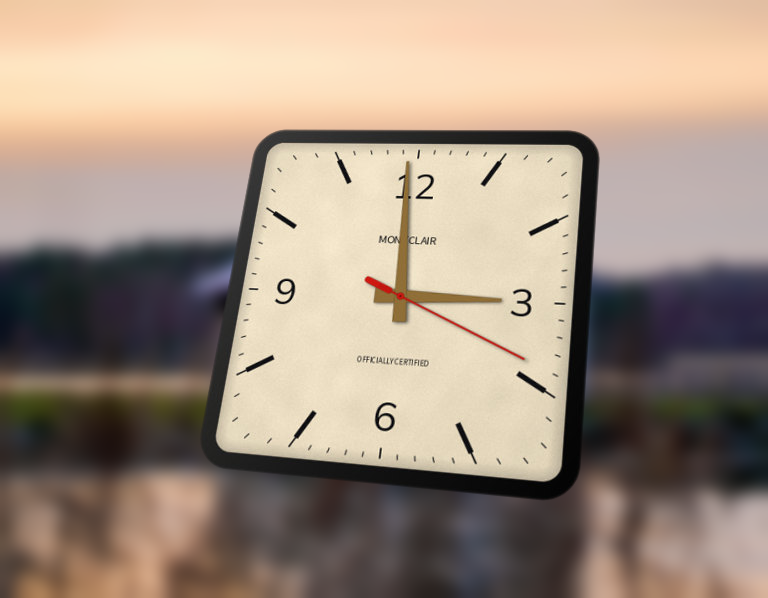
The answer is 2:59:19
